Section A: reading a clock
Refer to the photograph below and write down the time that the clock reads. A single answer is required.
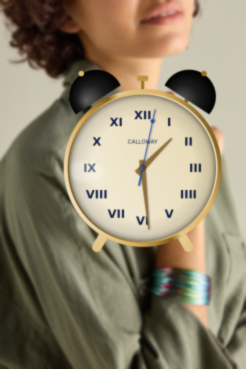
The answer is 1:29:02
